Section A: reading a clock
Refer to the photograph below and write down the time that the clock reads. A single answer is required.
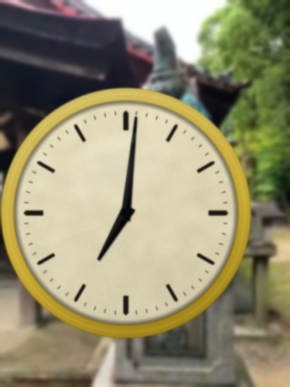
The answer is 7:01
